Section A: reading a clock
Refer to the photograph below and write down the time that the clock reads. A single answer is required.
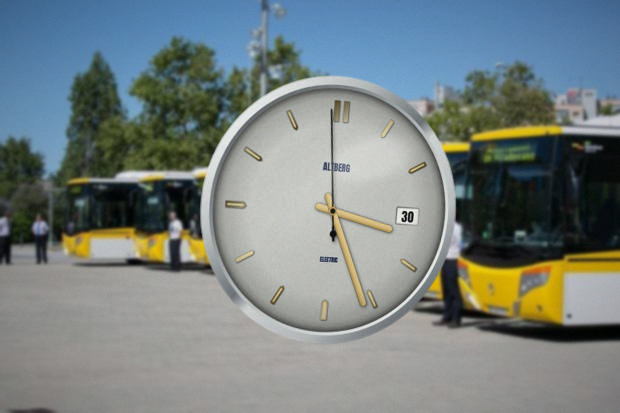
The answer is 3:25:59
